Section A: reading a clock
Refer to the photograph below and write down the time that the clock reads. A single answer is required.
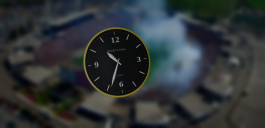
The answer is 10:34
